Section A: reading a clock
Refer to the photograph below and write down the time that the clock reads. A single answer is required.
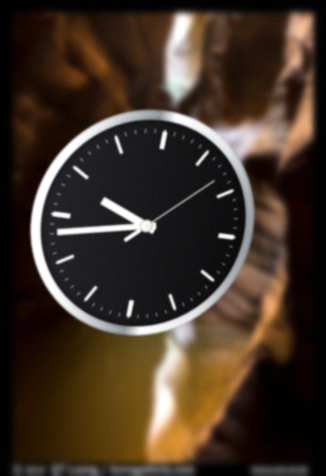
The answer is 9:43:08
